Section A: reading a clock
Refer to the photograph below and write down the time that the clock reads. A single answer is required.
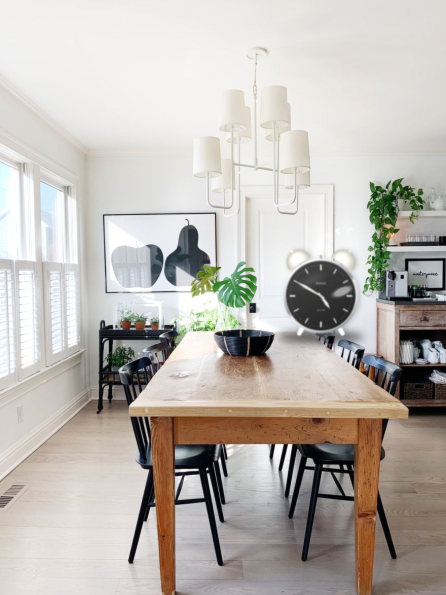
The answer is 4:50
